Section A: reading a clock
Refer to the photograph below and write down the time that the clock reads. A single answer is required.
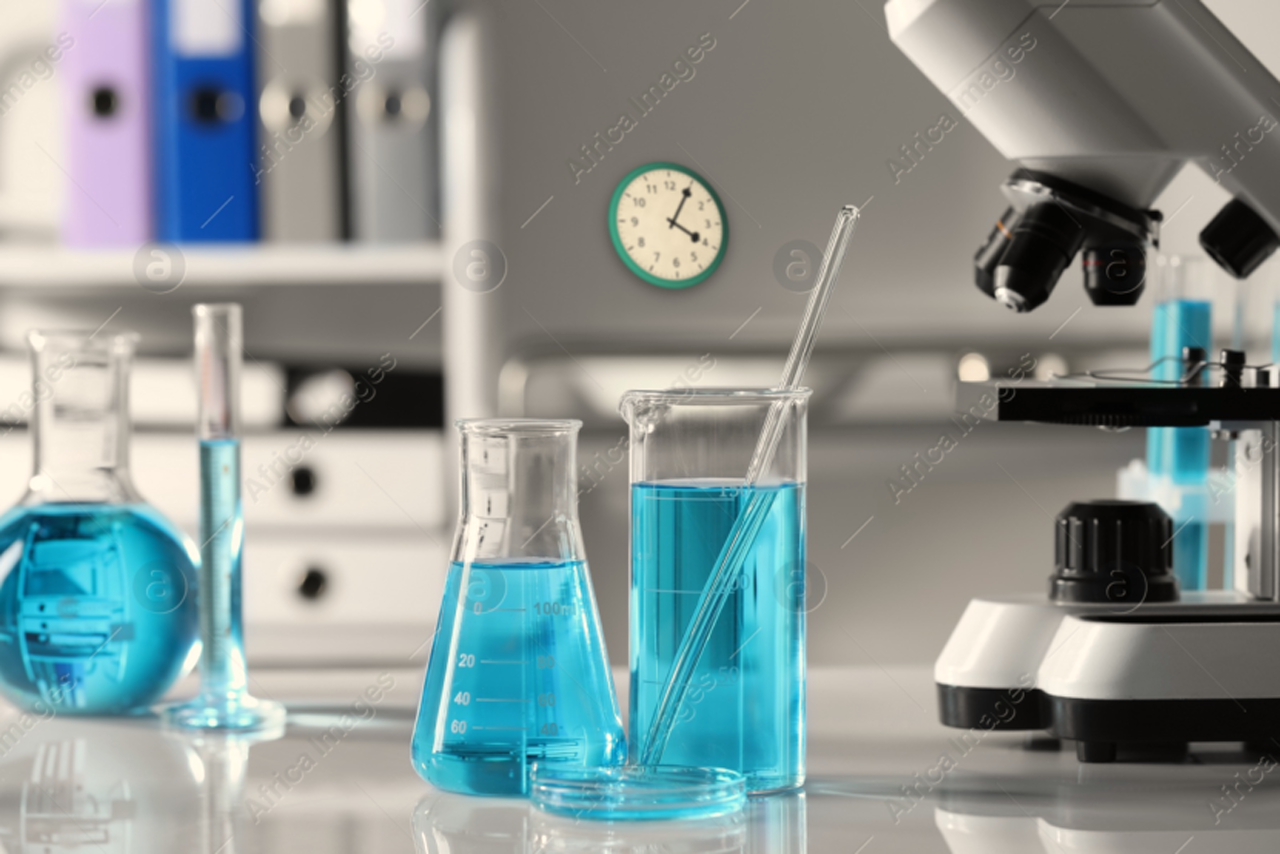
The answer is 4:05
